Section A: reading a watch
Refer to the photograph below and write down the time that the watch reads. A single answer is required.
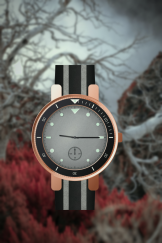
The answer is 9:15
